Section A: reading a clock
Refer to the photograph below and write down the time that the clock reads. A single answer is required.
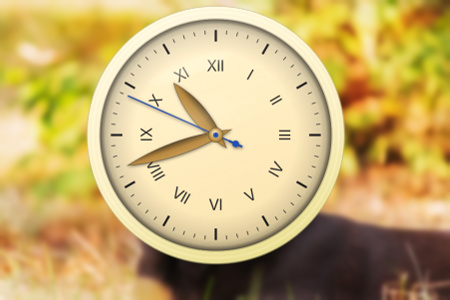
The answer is 10:41:49
